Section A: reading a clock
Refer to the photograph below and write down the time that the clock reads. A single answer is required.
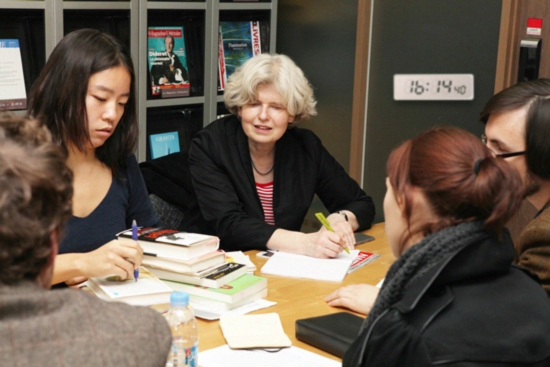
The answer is 16:14
